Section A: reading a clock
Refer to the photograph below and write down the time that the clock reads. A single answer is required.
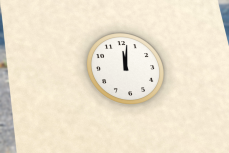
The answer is 12:02
